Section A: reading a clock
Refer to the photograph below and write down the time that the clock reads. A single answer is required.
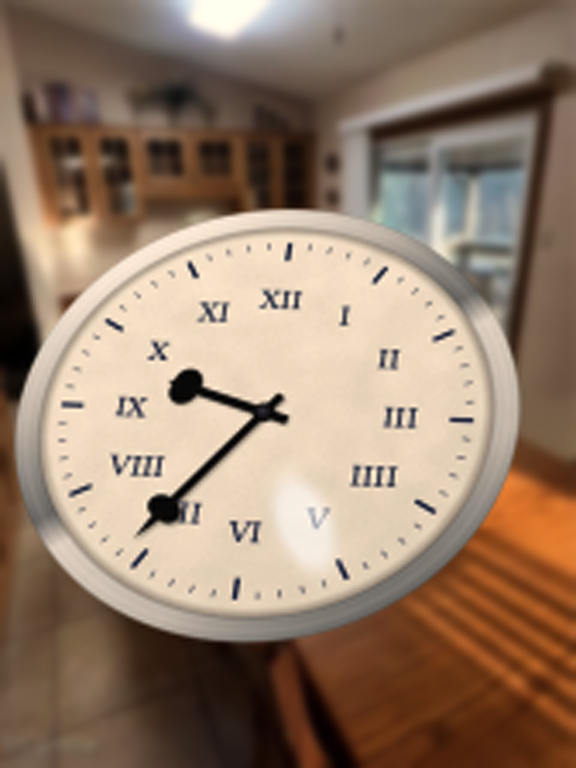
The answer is 9:36
